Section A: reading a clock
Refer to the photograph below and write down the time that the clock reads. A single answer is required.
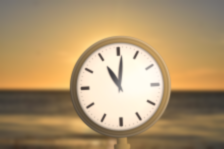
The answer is 11:01
